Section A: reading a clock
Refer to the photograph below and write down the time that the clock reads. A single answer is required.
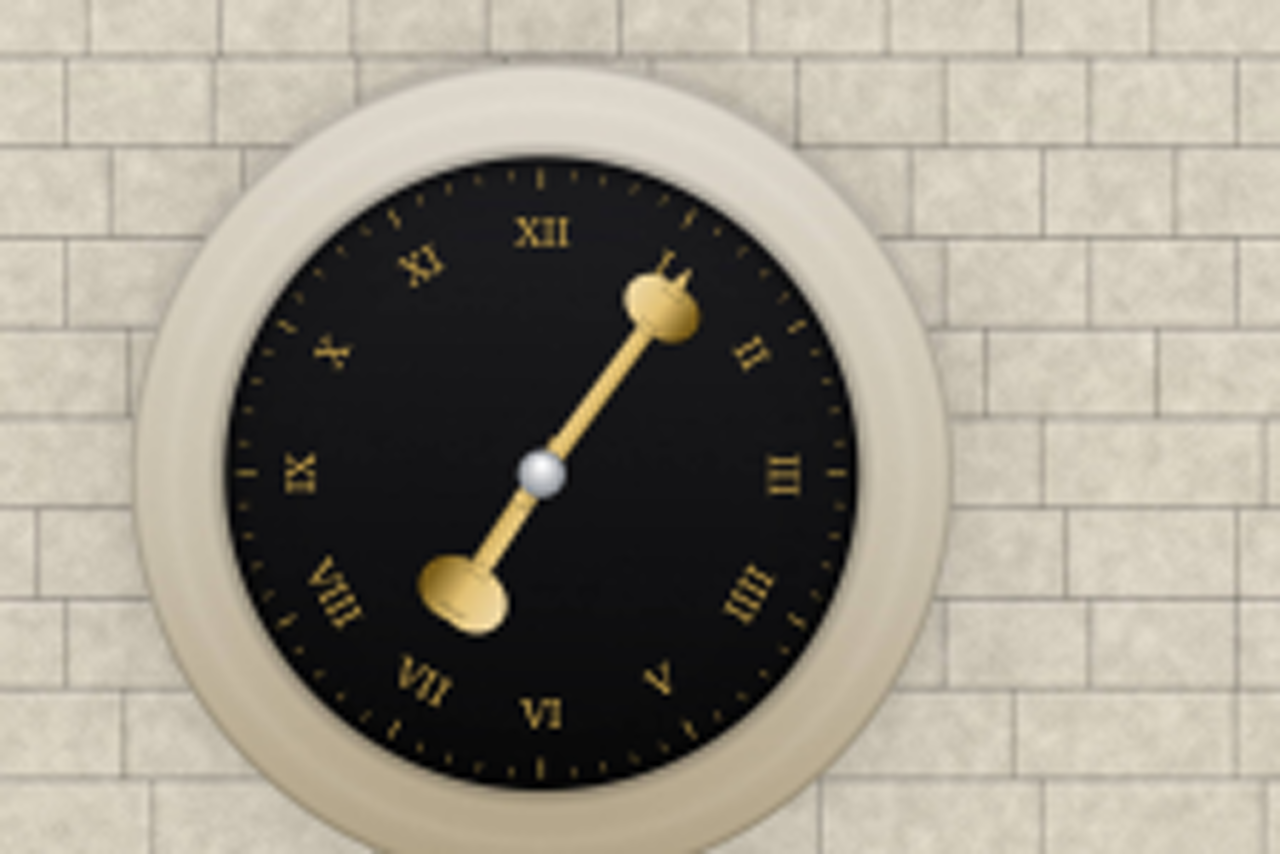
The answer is 7:06
